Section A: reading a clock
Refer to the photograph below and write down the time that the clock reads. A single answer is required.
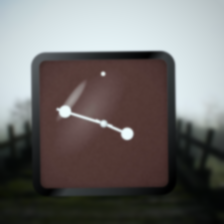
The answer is 3:48
